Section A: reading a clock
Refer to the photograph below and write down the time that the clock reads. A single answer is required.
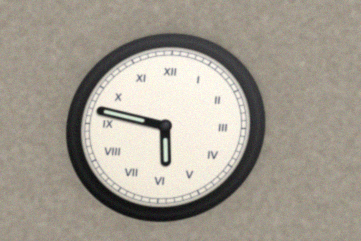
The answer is 5:47
